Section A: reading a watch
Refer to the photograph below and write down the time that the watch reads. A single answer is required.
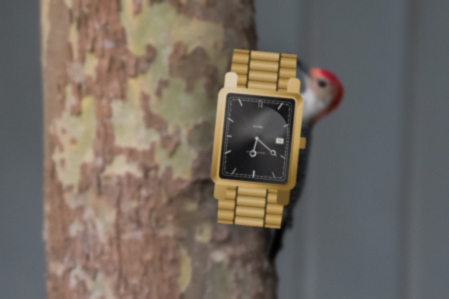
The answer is 6:21
